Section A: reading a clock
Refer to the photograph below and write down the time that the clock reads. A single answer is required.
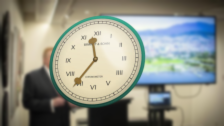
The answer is 11:36
